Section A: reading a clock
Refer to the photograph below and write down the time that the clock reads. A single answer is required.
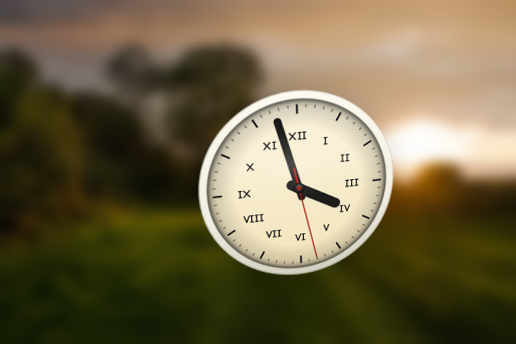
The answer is 3:57:28
